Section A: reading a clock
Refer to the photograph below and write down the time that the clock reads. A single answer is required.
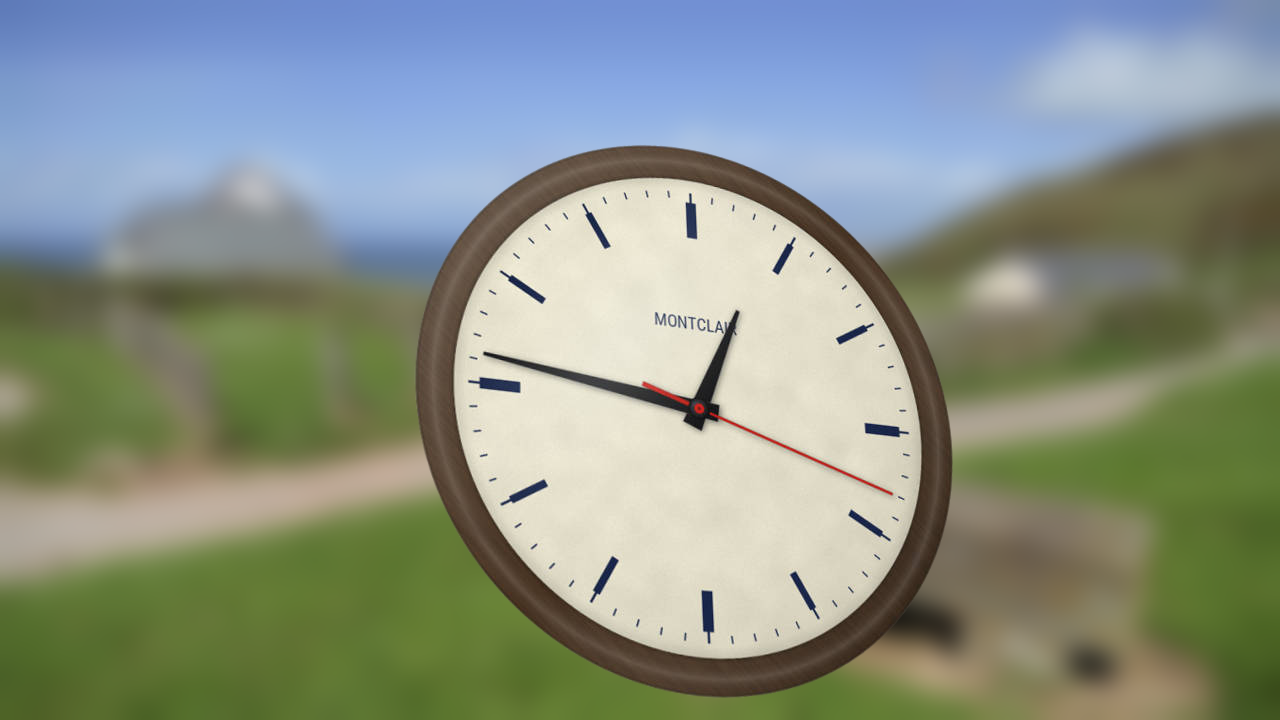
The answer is 12:46:18
